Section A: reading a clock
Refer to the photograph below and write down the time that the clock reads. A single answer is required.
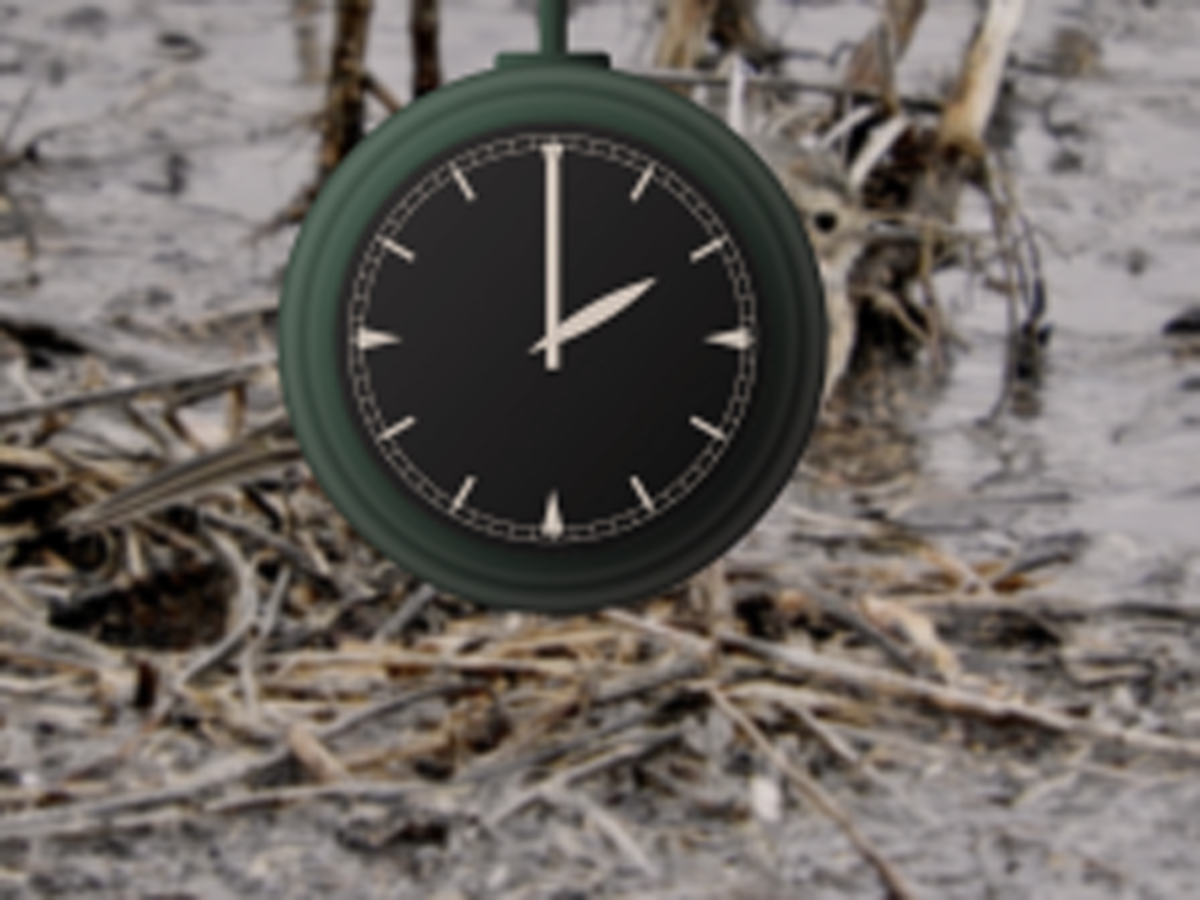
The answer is 2:00
